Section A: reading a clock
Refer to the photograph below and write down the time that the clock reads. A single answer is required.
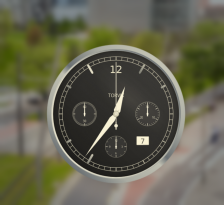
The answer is 12:36
